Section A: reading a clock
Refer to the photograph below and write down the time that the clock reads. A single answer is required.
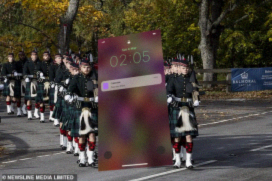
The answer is 2:05
